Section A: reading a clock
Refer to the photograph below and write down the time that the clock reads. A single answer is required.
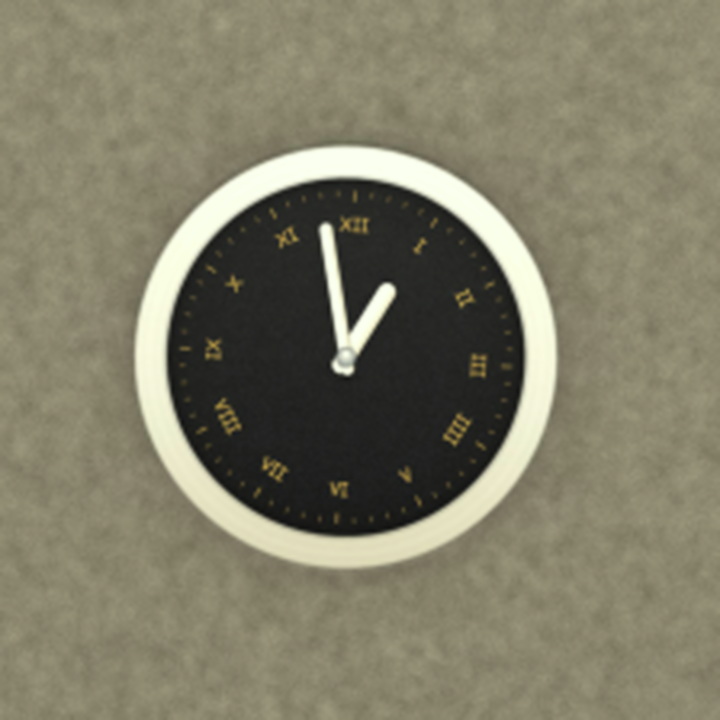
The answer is 12:58
